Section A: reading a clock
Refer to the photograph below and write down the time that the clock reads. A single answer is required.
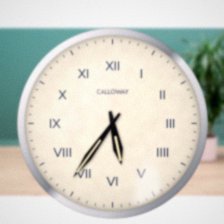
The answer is 5:36
